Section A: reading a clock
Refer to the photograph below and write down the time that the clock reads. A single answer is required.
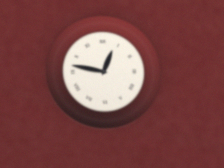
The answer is 12:47
